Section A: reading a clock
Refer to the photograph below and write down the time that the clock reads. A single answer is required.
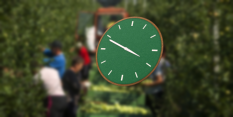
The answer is 3:49
